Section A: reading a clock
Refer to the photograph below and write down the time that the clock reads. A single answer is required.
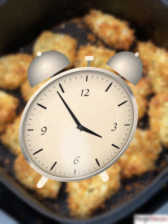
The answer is 3:54
